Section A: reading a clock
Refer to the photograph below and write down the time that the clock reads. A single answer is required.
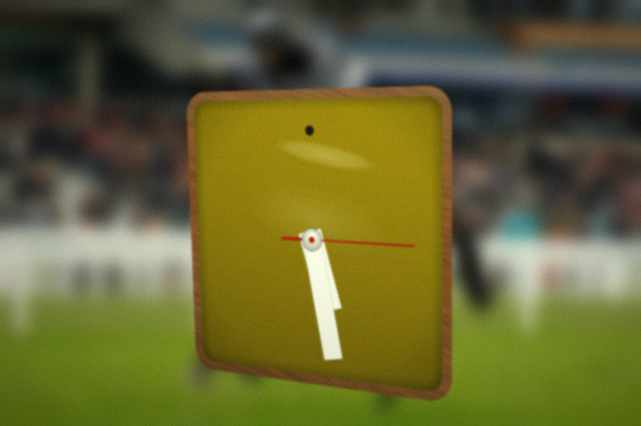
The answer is 5:28:15
